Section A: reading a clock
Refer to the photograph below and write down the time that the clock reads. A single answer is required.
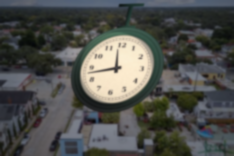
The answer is 11:43
